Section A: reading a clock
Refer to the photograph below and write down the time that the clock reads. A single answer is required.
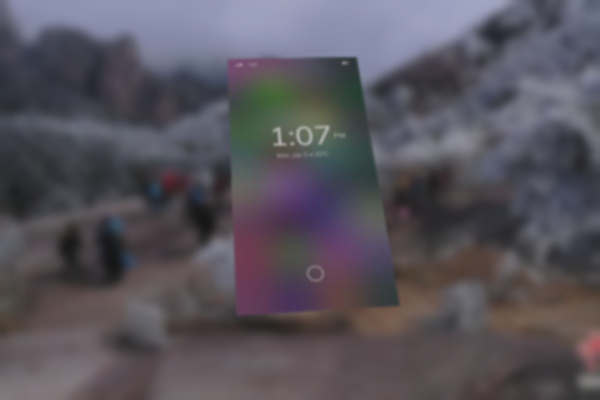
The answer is 1:07
